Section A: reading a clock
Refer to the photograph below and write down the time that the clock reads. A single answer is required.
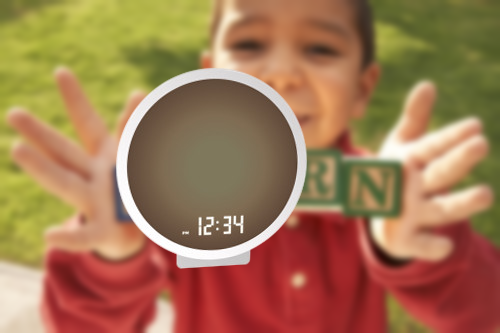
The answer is 12:34
